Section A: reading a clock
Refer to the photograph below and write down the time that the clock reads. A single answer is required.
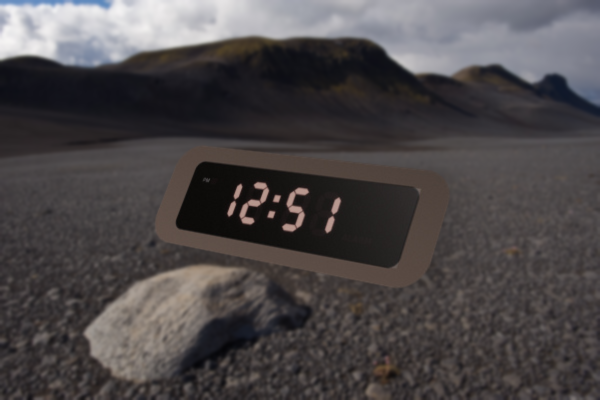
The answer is 12:51
